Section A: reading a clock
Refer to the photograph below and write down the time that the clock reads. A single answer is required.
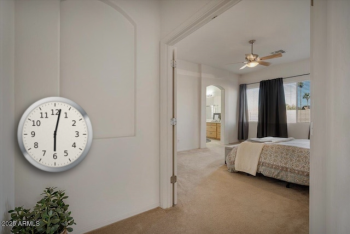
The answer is 6:02
